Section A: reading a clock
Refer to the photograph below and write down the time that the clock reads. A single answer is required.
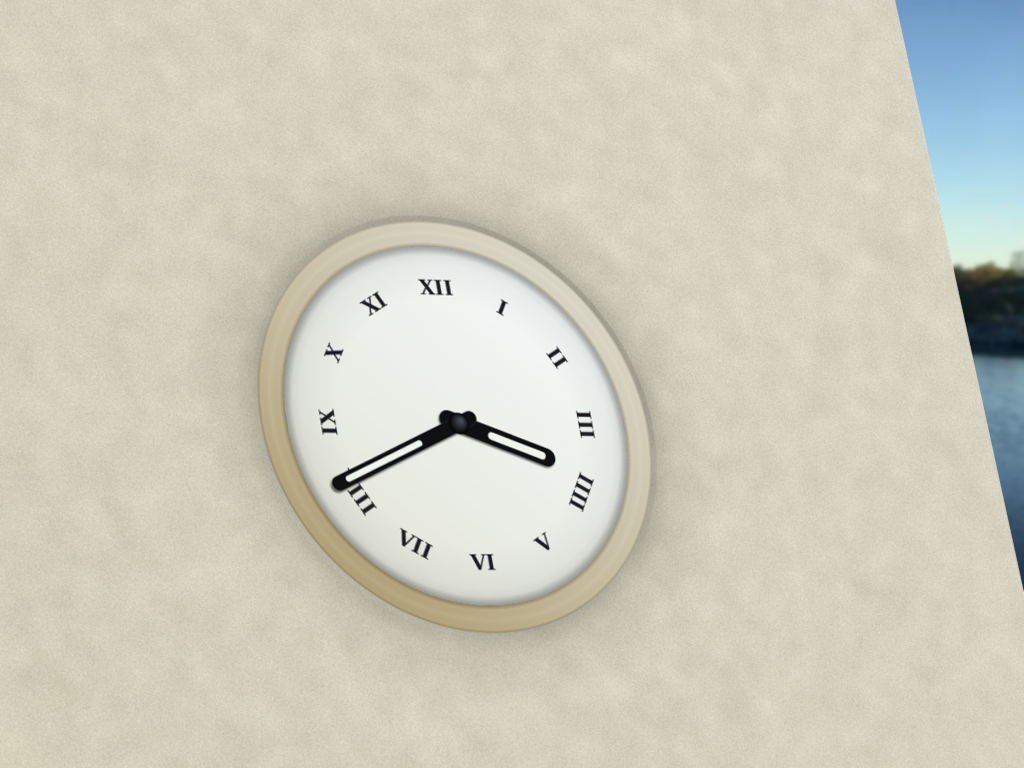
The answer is 3:41
